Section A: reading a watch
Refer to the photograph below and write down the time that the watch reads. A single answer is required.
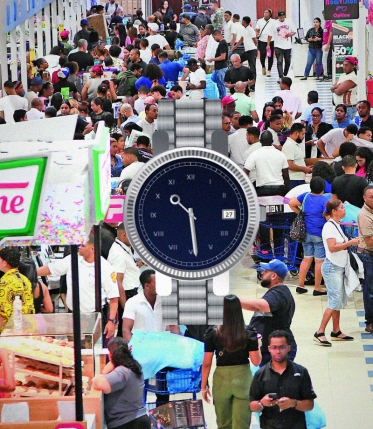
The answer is 10:29
